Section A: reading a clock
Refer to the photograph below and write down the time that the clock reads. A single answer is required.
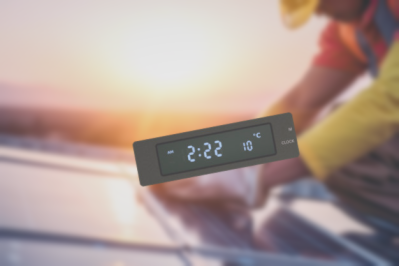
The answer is 2:22
